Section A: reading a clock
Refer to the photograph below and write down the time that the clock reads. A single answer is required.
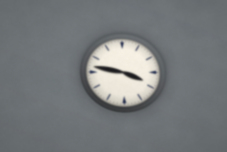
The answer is 3:47
